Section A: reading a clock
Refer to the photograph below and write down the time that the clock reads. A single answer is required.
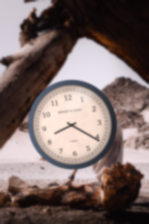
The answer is 8:21
